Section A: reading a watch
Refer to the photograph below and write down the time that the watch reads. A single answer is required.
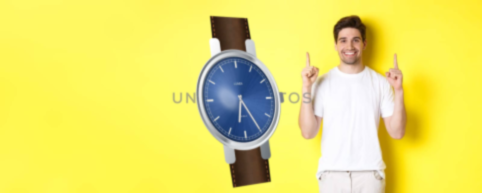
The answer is 6:25
